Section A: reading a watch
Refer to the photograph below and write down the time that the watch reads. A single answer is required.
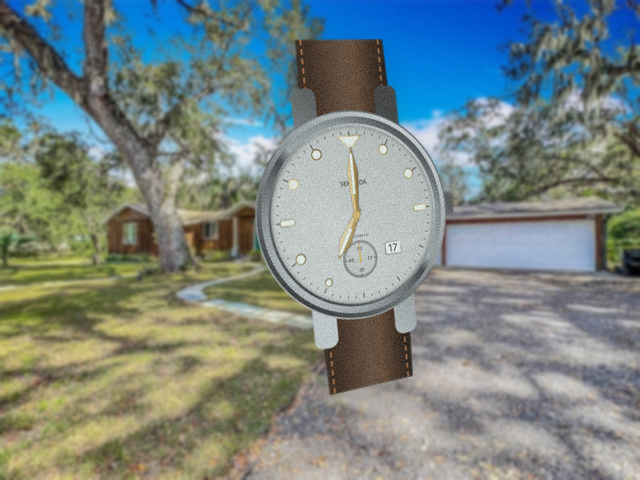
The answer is 7:00
